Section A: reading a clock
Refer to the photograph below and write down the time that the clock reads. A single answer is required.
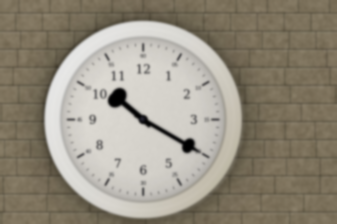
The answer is 10:20
